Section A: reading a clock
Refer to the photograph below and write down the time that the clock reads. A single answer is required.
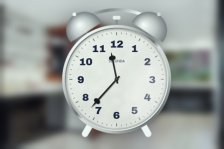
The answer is 11:37
